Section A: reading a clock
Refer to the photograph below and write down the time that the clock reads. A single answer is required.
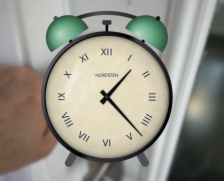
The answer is 1:23
